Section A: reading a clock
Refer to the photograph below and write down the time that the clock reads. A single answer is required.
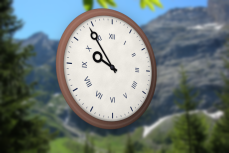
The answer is 9:54
